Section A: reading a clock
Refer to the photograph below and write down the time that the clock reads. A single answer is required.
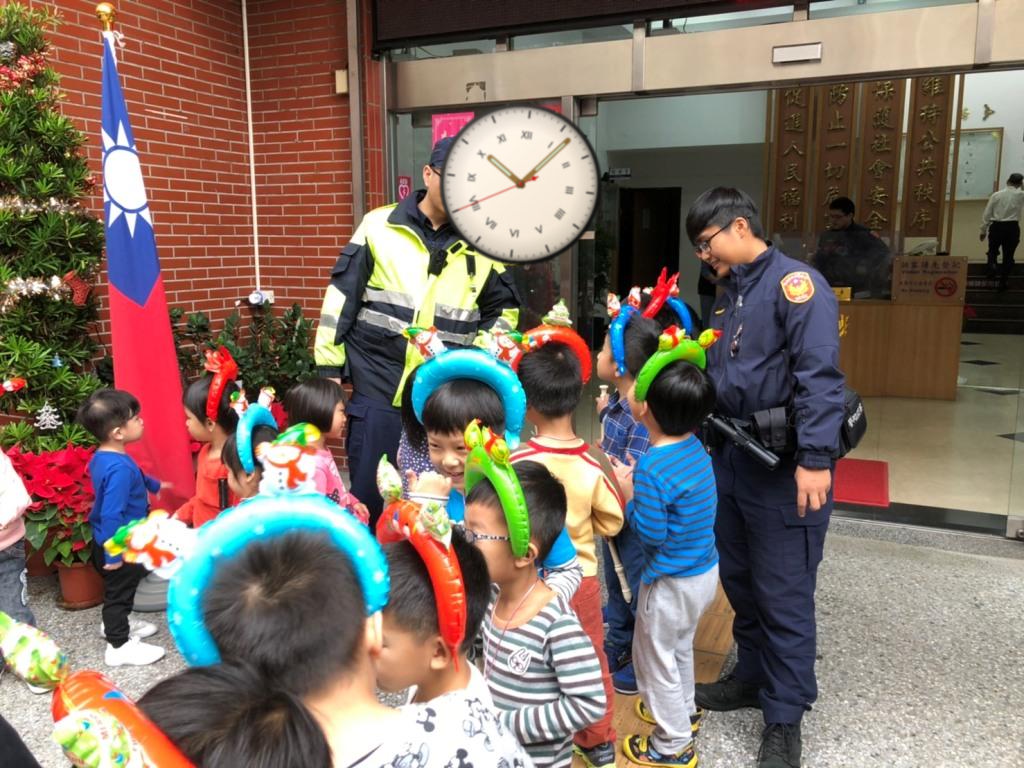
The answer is 10:06:40
